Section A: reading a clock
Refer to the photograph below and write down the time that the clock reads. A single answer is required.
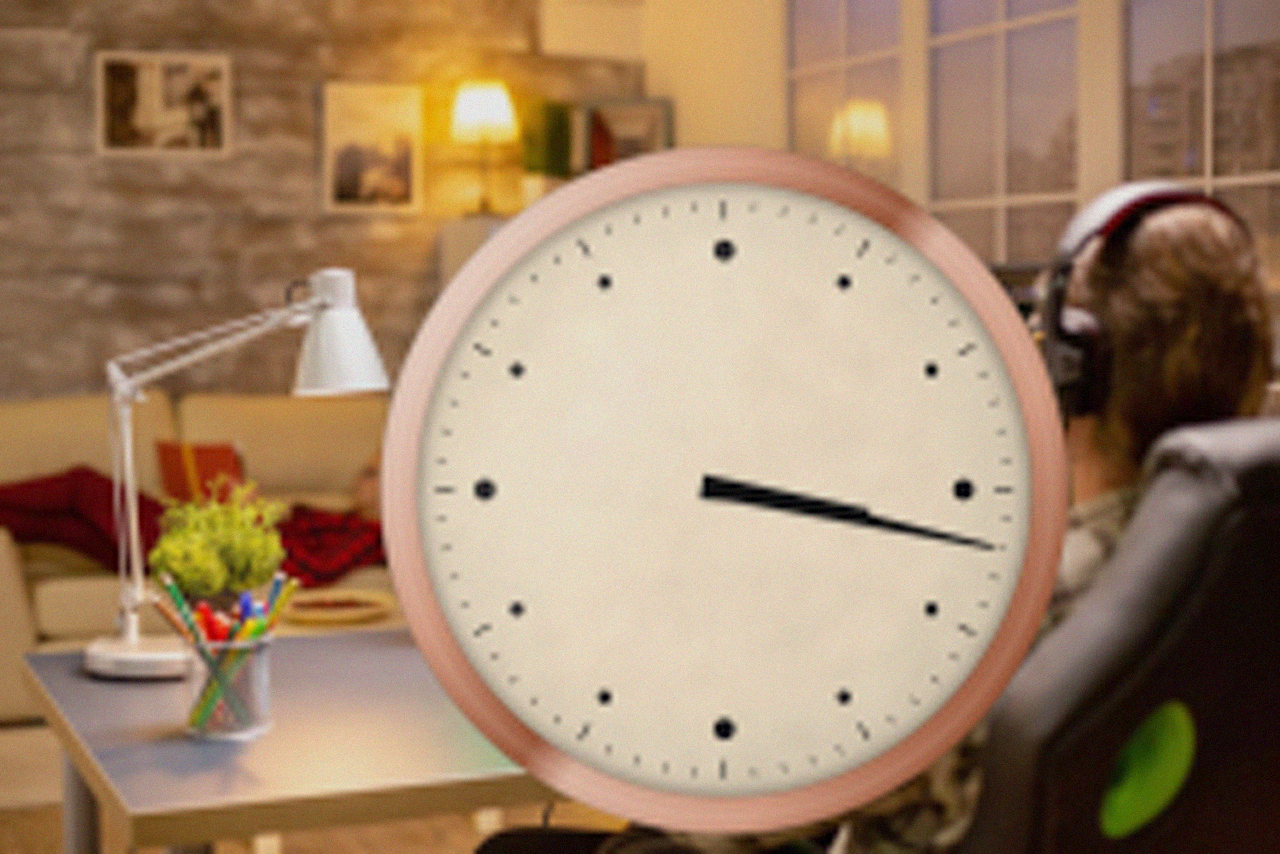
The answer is 3:17
